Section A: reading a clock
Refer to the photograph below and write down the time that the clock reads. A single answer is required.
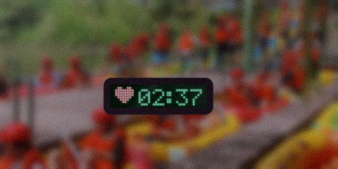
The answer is 2:37
